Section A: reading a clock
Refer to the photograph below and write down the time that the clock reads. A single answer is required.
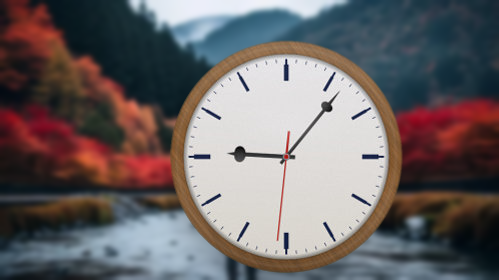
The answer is 9:06:31
